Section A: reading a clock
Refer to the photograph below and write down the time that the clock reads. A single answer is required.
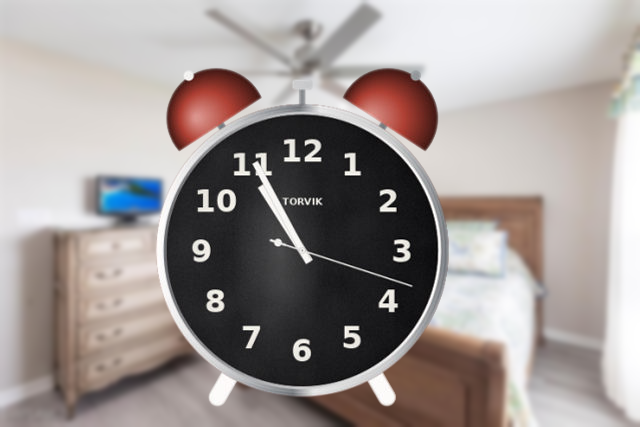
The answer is 10:55:18
